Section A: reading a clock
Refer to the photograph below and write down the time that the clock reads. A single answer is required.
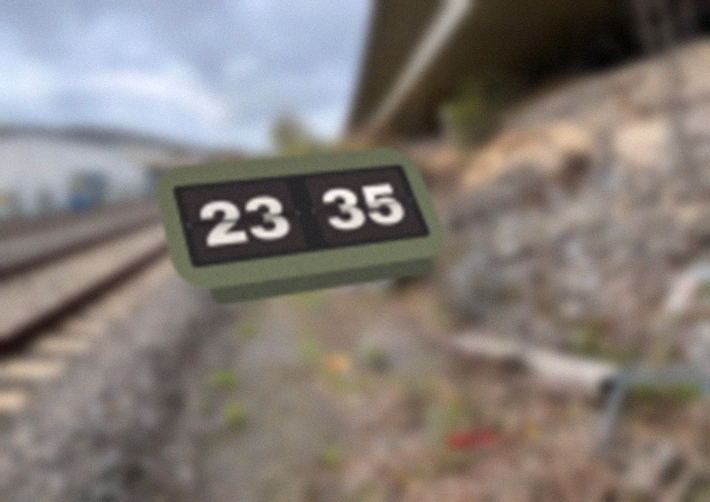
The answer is 23:35
